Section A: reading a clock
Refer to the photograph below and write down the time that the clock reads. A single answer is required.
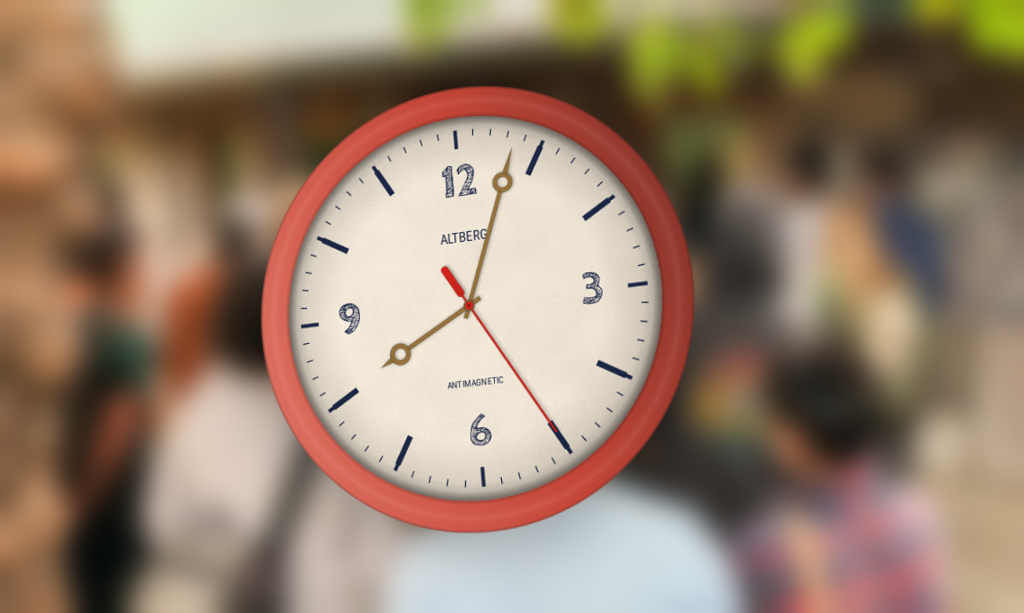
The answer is 8:03:25
